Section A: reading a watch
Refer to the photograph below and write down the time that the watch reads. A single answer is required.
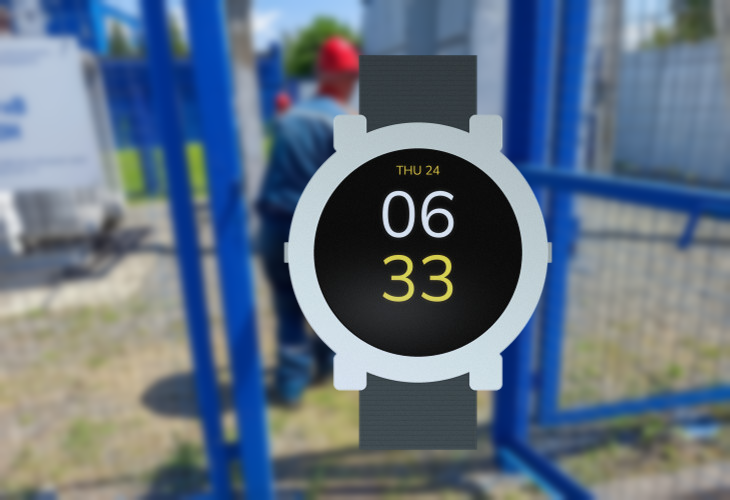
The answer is 6:33
